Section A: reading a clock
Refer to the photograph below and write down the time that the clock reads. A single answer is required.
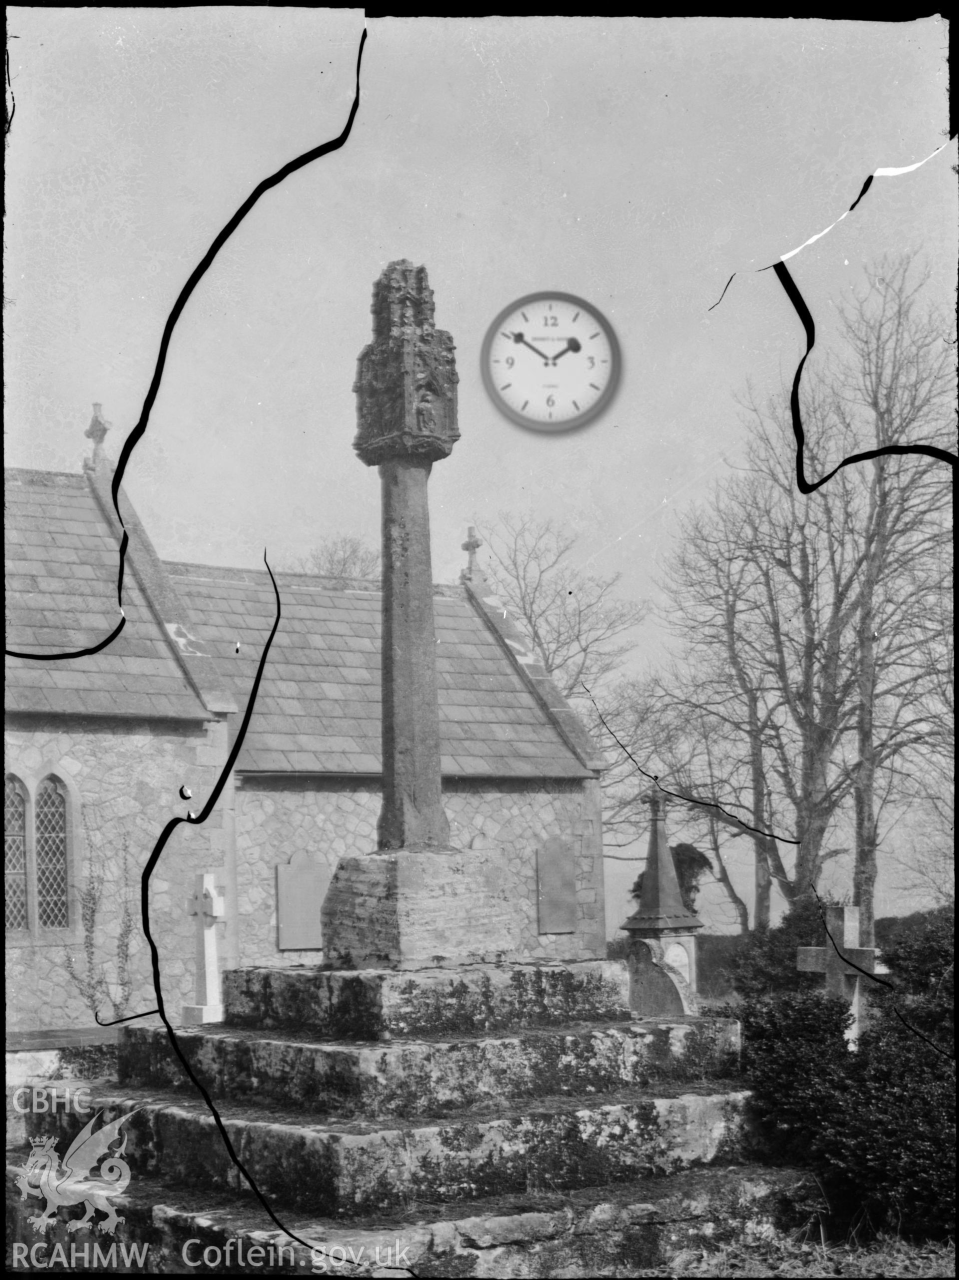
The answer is 1:51
